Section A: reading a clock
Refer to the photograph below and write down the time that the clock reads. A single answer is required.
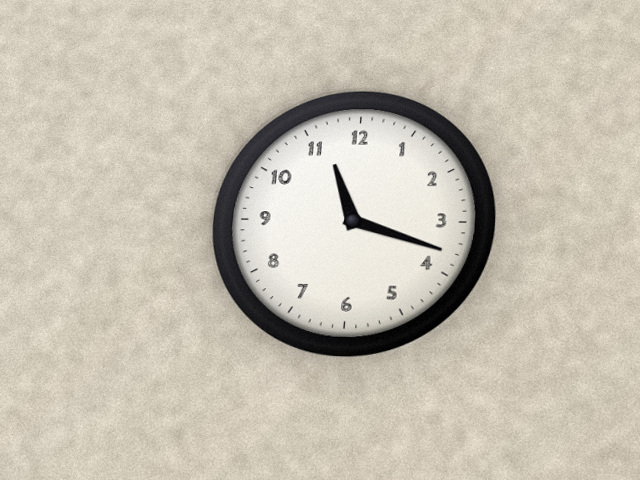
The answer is 11:18
